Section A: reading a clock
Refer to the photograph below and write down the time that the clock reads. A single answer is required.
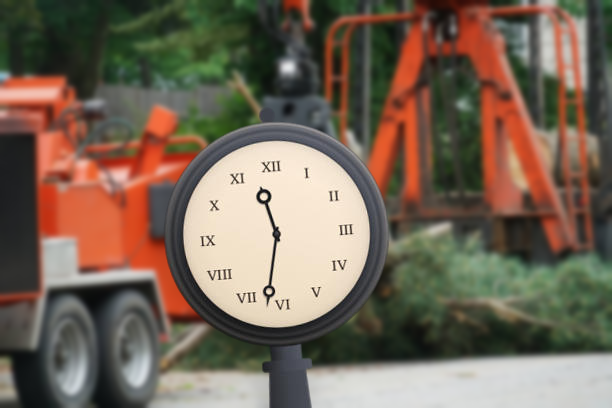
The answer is 11:32
